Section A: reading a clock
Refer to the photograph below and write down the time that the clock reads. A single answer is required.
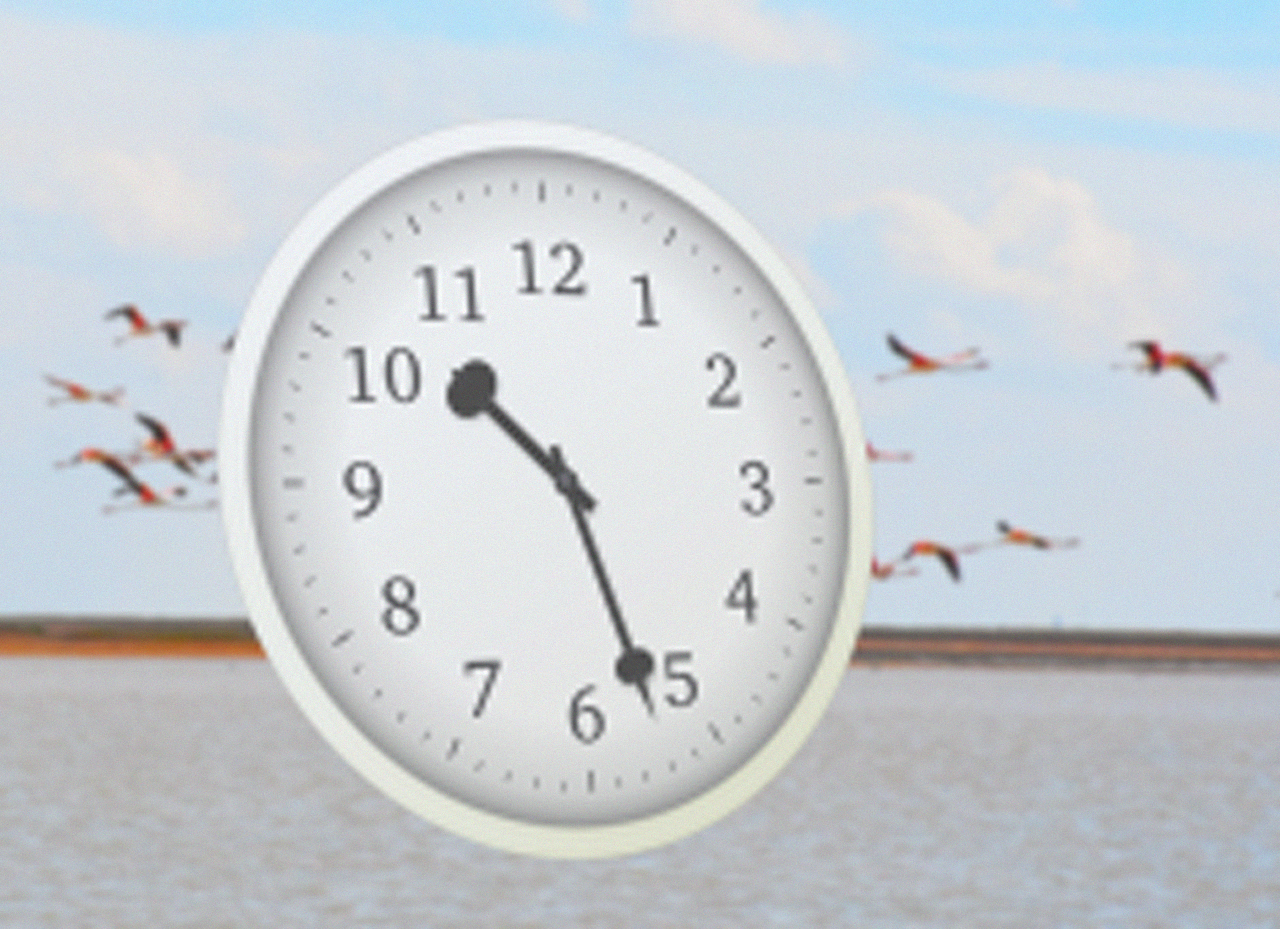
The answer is 10:27
